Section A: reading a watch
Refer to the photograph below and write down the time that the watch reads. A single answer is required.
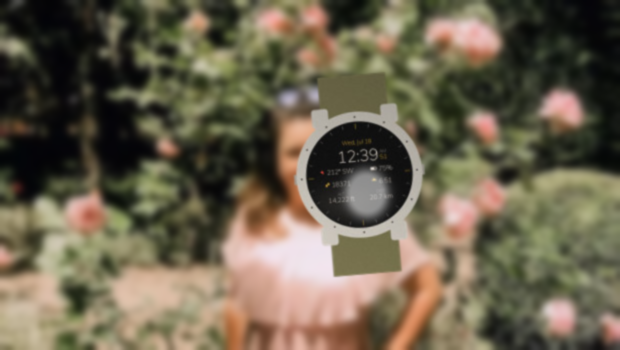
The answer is 12:39
